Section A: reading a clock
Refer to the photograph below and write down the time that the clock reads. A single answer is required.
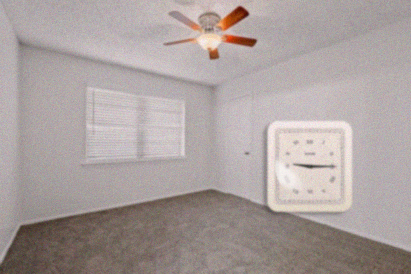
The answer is 9:15
